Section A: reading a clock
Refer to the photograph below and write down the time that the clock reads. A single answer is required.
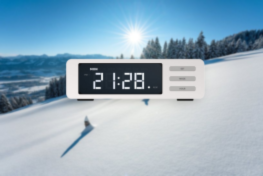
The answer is 21:28
